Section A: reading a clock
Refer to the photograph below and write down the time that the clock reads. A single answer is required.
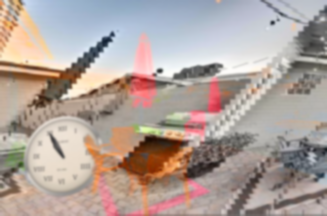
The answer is 10:55
